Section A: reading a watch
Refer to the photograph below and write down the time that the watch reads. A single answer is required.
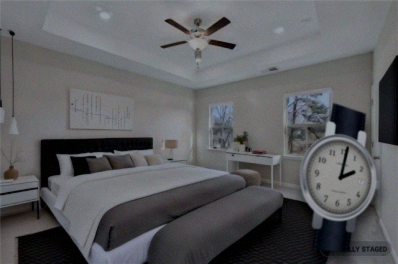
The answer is 2:01
